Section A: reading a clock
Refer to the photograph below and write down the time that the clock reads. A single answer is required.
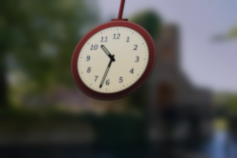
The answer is 10:32
